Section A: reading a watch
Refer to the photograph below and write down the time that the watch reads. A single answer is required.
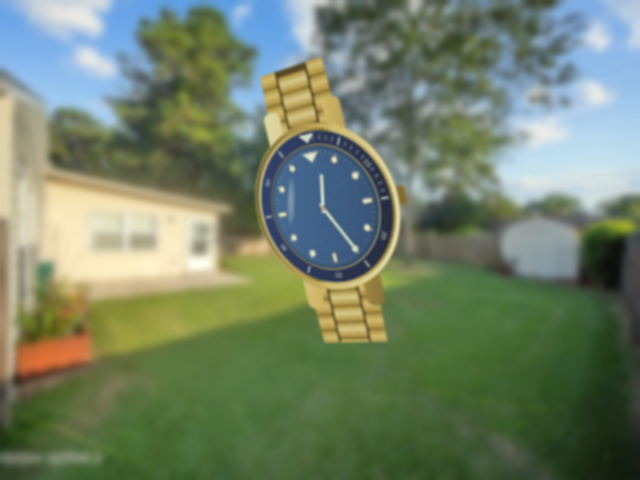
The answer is 12:25
